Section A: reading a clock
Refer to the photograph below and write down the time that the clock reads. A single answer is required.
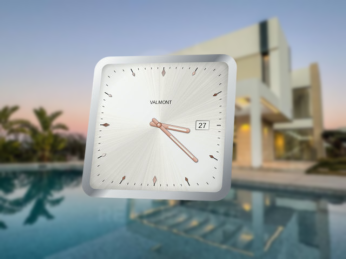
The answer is 3:22
